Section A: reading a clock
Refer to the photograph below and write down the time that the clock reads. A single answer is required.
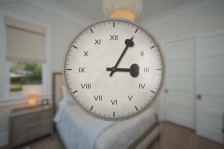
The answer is 3:05
